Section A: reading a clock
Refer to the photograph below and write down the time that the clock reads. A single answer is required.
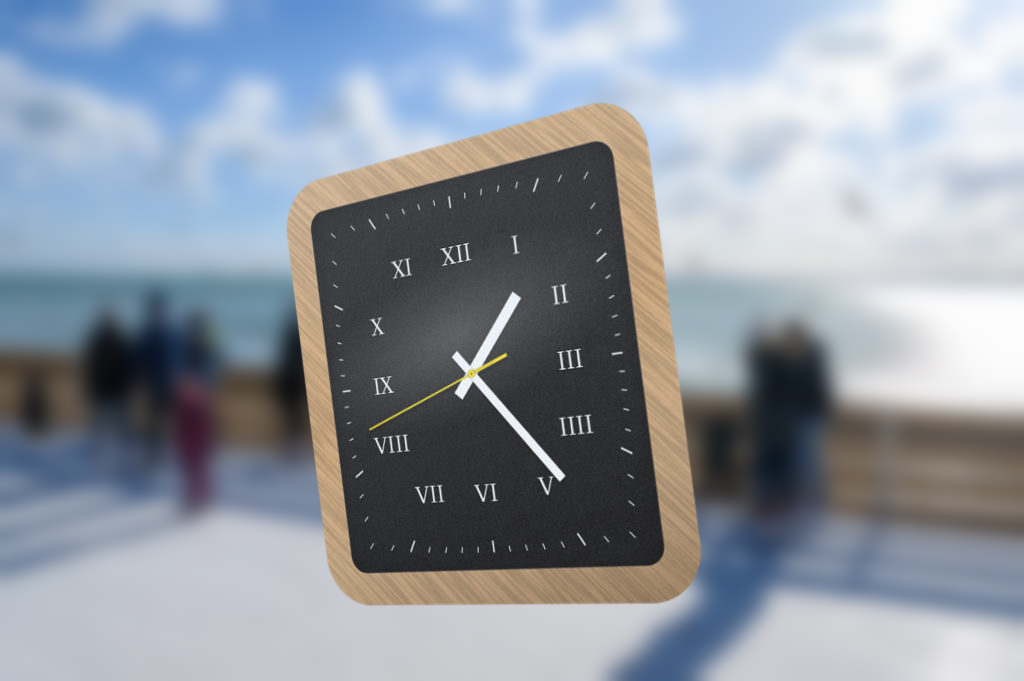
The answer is 1:23:42
